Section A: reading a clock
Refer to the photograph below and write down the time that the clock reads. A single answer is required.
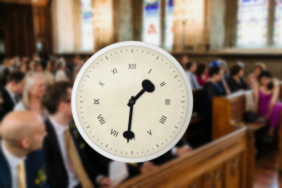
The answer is 1:31
